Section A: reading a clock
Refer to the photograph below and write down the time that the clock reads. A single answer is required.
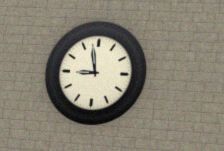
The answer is 8:58
